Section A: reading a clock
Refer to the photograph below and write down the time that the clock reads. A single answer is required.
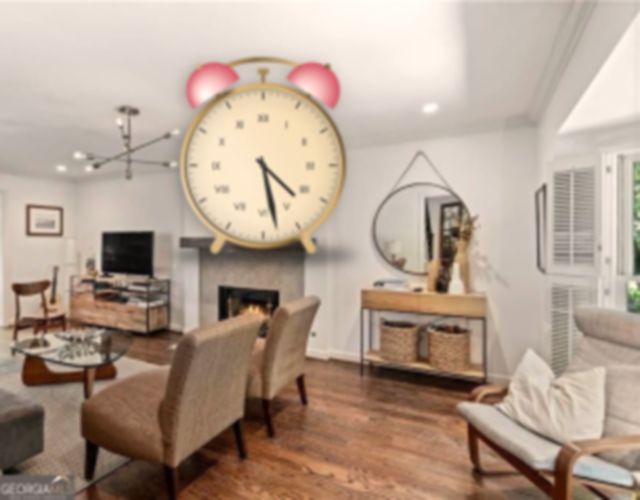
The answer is 4:28
